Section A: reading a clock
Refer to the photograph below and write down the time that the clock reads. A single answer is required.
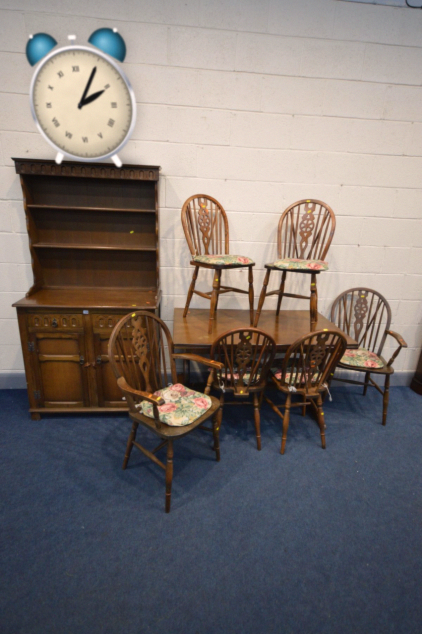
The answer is 2:05
